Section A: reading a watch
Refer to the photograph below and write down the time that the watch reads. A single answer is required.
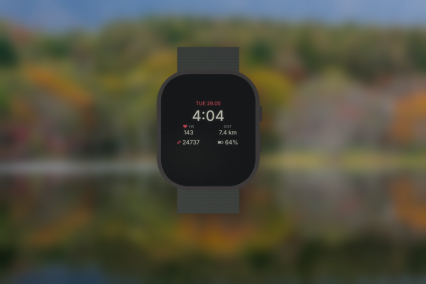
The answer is 4:04
